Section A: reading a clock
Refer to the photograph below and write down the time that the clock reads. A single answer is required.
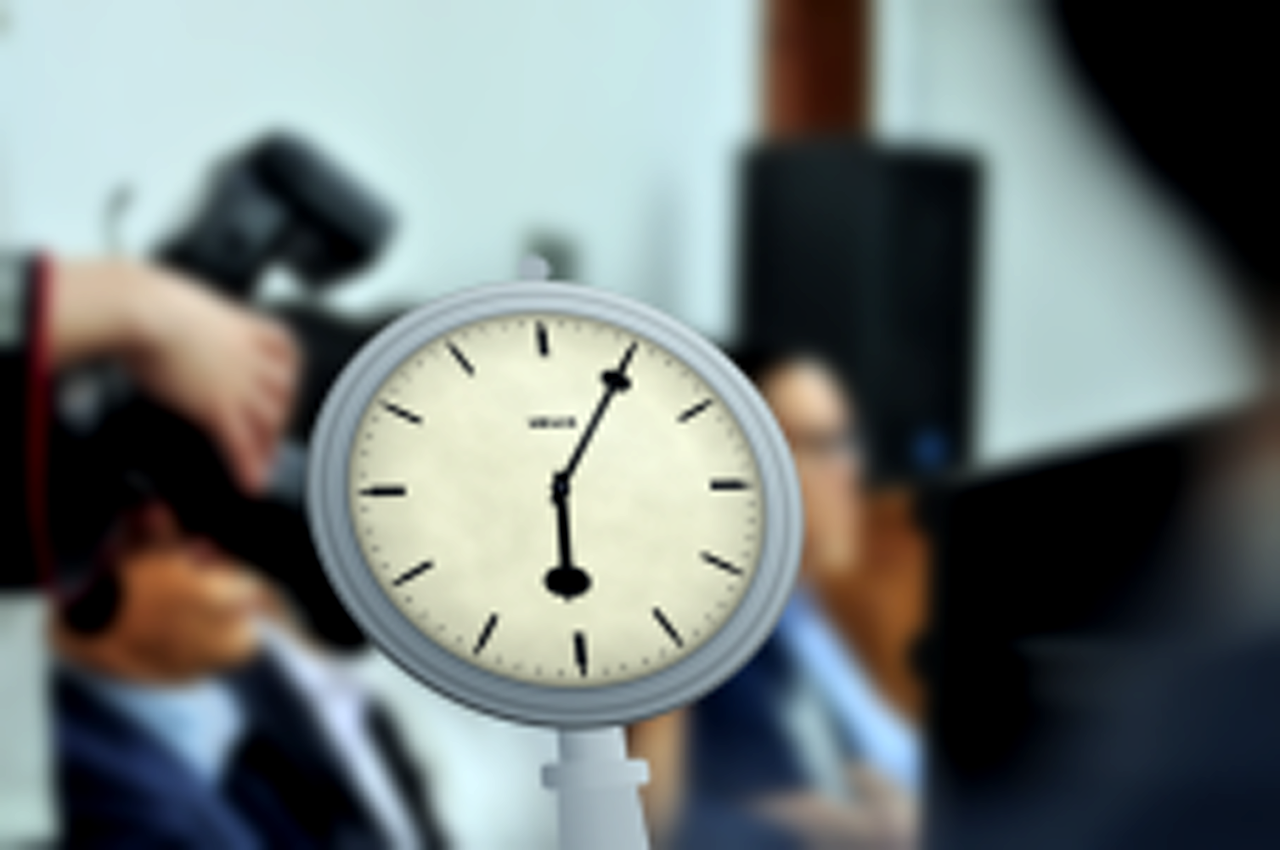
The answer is 6:05
